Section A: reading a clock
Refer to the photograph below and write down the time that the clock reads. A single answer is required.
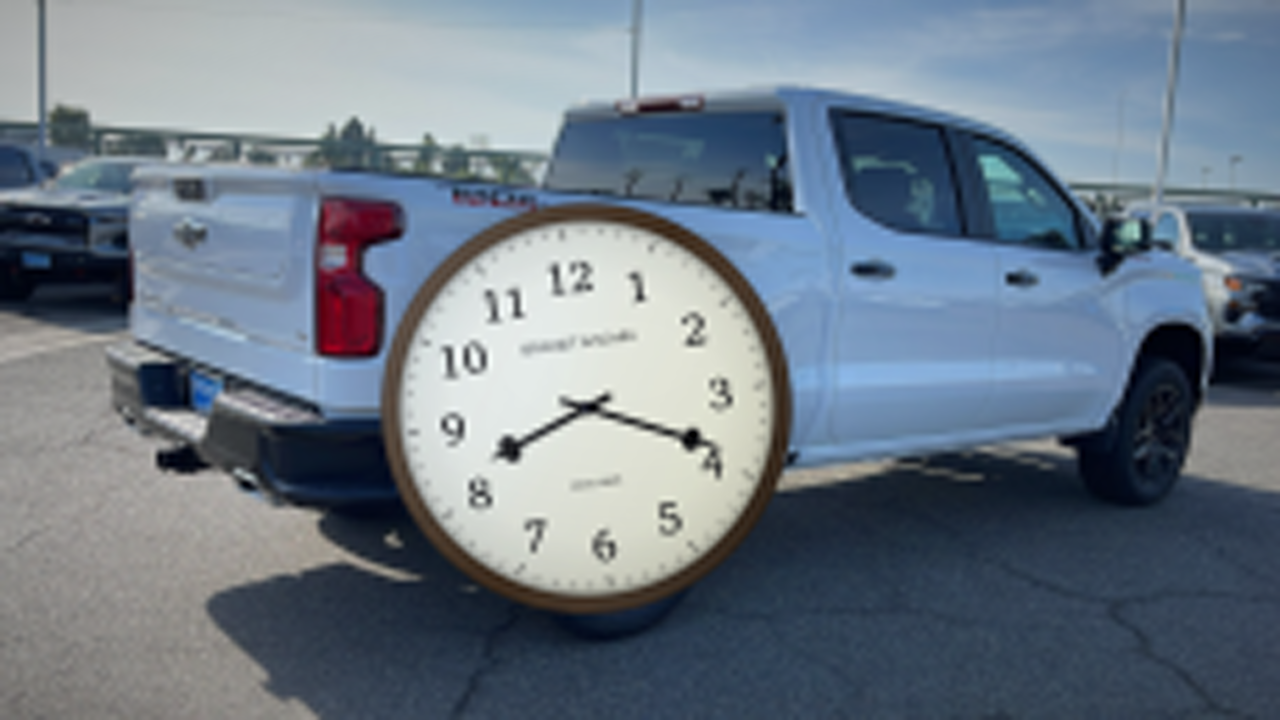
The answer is 8:19
